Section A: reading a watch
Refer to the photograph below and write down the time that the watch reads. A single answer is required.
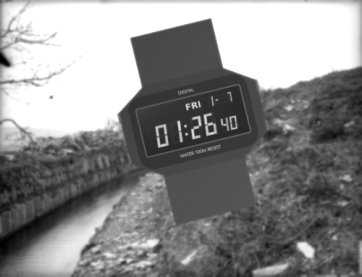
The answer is 1:26:40
